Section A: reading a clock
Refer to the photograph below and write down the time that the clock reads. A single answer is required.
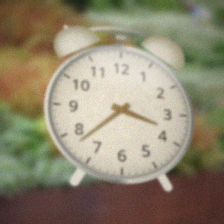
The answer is 3:38
